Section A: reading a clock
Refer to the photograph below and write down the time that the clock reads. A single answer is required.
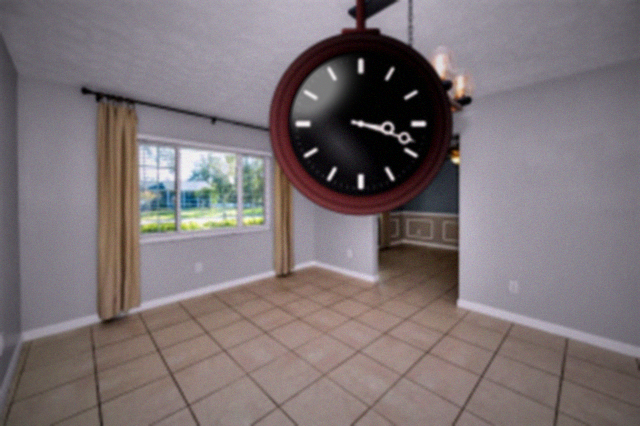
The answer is 3:18
